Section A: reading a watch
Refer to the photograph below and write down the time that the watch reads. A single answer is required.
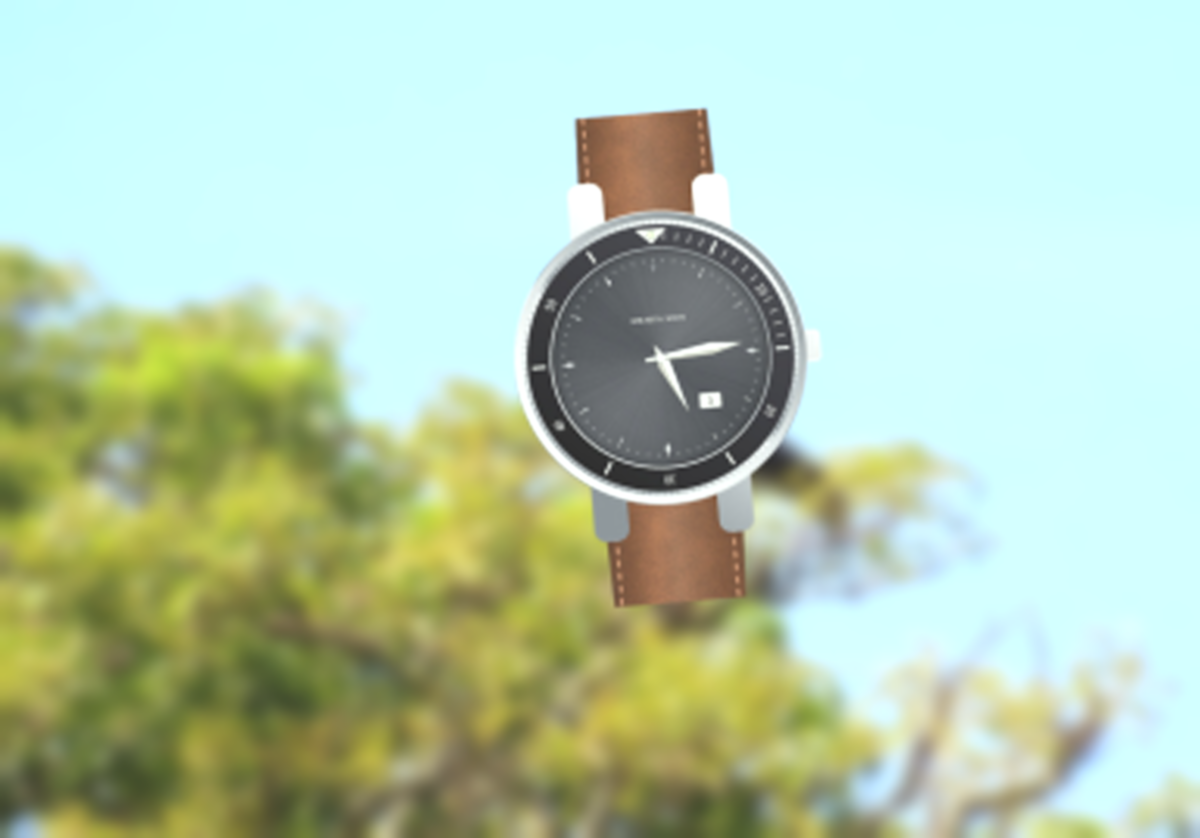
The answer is 5:14
